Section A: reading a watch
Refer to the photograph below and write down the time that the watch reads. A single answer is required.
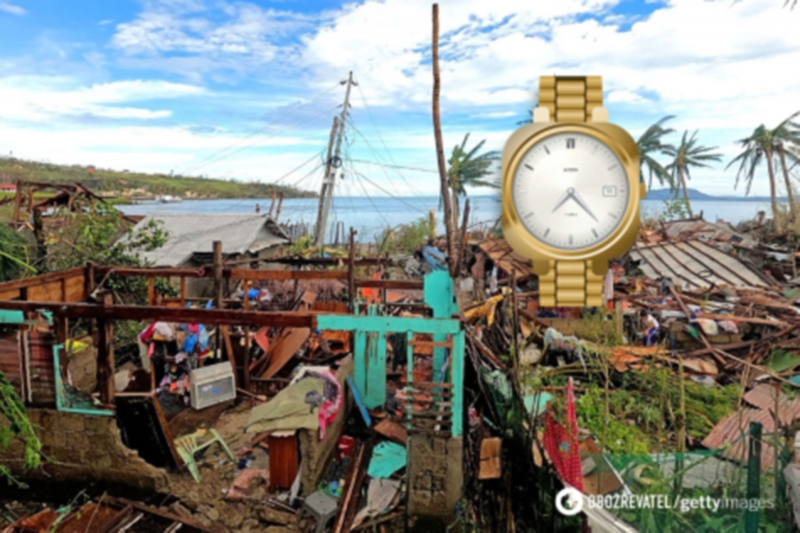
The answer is 7:23
